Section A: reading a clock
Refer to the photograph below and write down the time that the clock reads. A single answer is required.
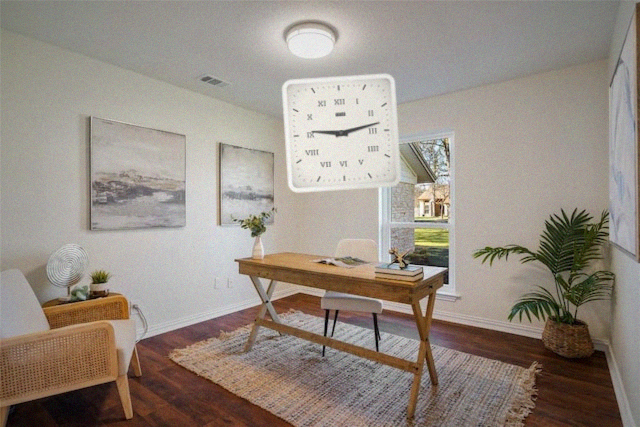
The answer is 9:13
